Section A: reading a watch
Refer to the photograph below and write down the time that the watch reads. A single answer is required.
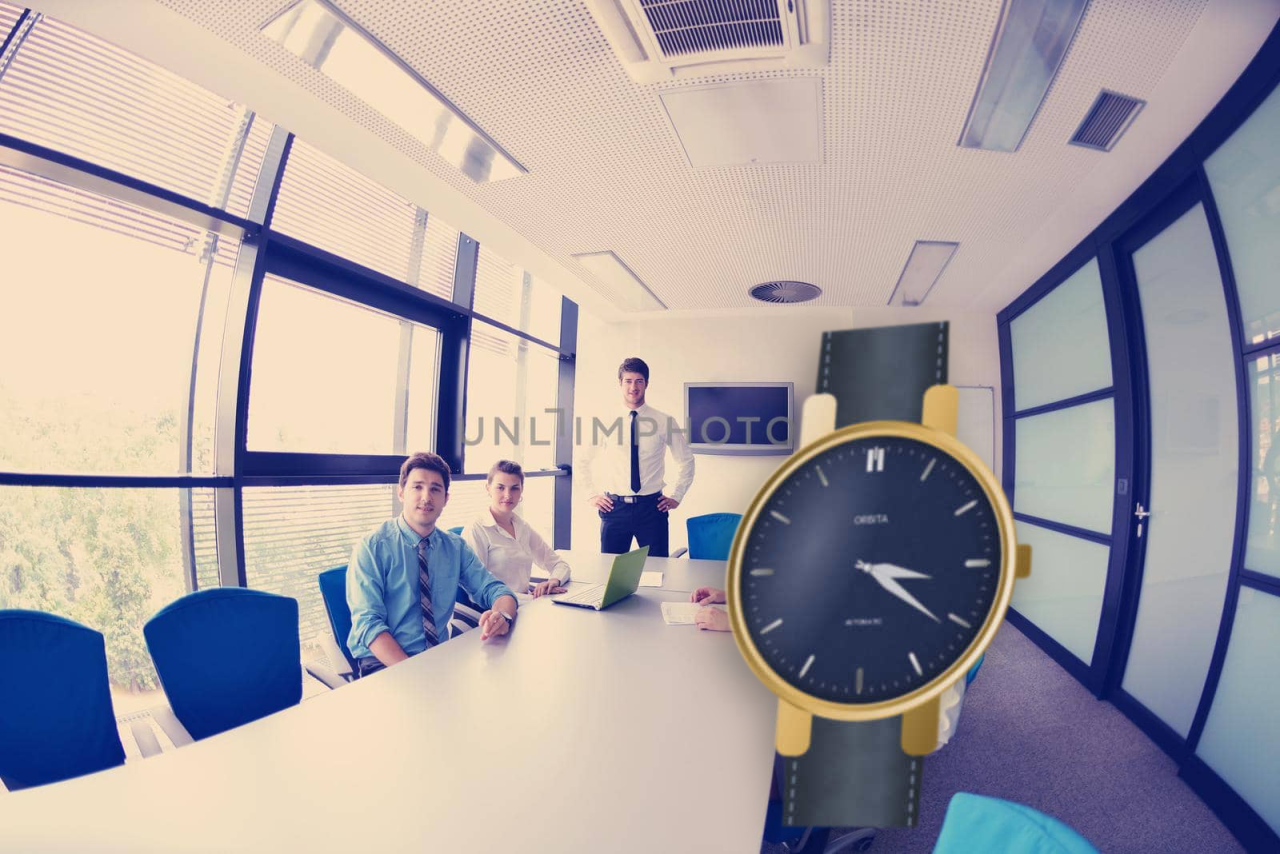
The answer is 3:21
